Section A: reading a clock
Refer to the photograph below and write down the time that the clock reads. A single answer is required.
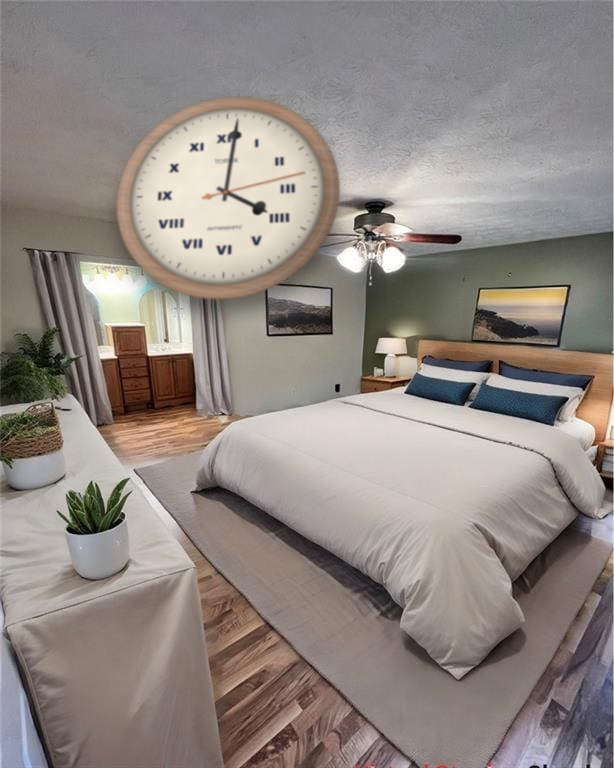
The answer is 4:01:13
